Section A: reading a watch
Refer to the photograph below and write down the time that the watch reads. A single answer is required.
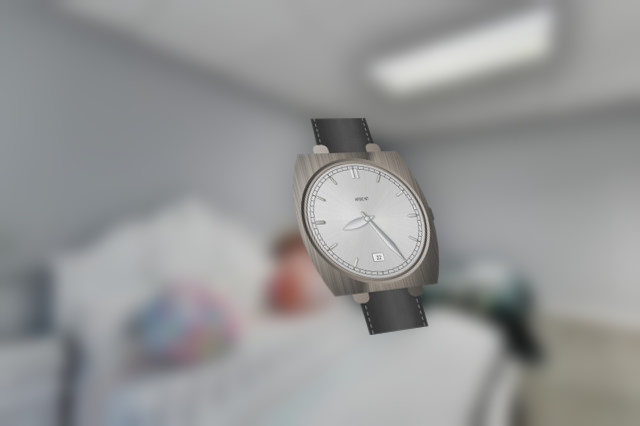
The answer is 8:25
